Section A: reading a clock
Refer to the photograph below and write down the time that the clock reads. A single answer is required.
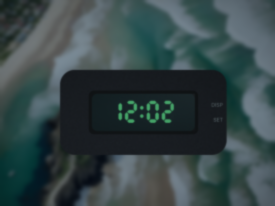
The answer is 12:02
